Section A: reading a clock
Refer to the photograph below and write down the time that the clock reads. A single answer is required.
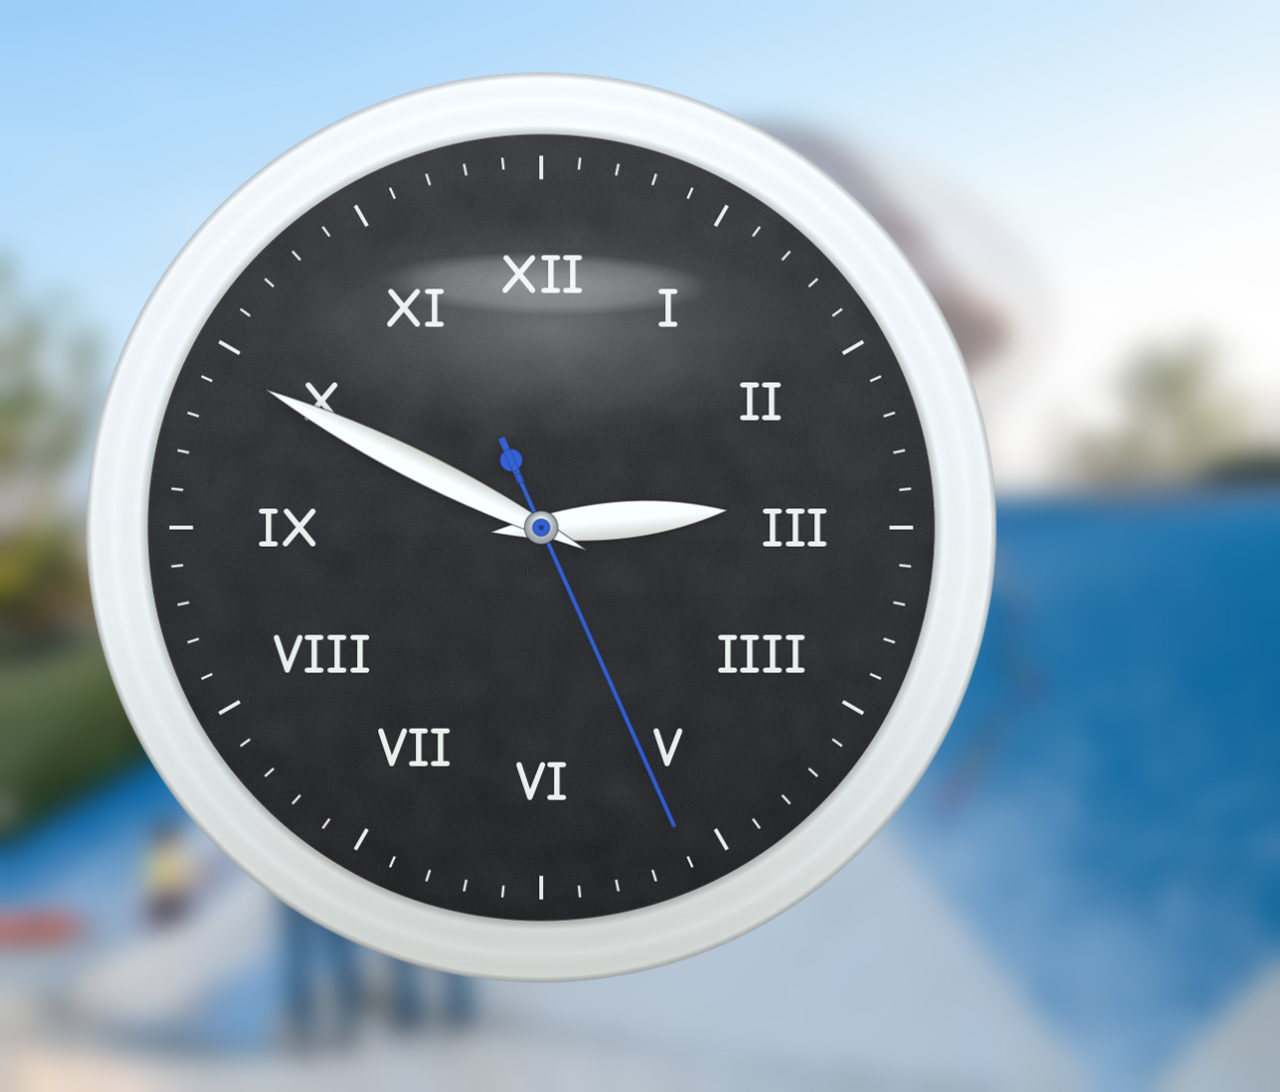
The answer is 2:49:26
